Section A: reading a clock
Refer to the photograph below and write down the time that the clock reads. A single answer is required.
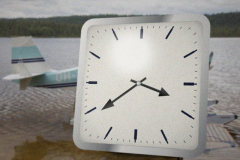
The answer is 3:39
